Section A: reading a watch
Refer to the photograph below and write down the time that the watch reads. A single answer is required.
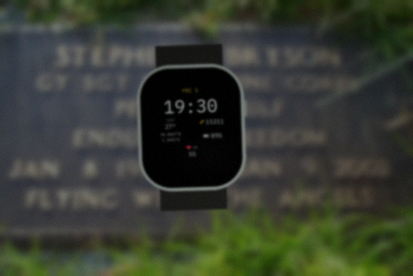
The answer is 19:30
